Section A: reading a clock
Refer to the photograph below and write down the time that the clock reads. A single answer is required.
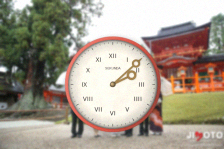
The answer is 2:08
